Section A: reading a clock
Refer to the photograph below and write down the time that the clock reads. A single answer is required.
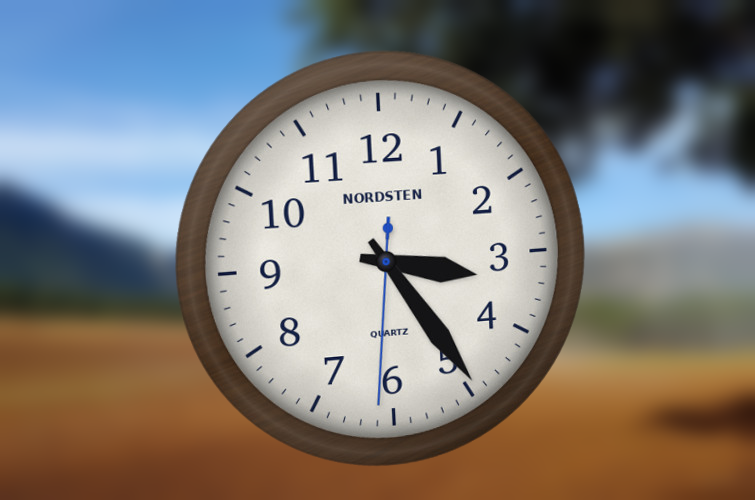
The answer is 3:24:31
